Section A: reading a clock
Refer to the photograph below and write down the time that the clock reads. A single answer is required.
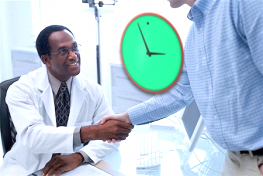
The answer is 2:56
